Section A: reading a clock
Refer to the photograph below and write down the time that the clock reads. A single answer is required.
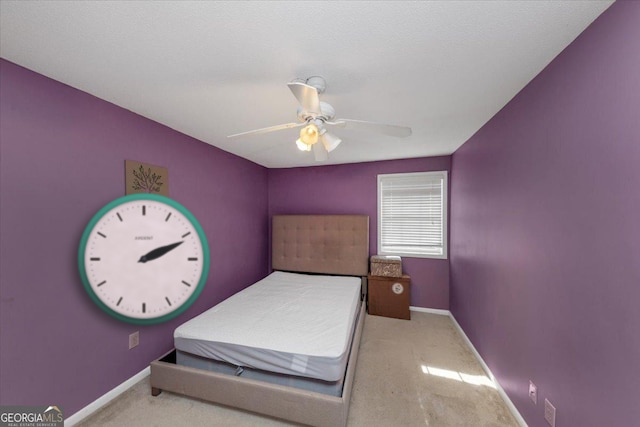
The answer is 2:11
